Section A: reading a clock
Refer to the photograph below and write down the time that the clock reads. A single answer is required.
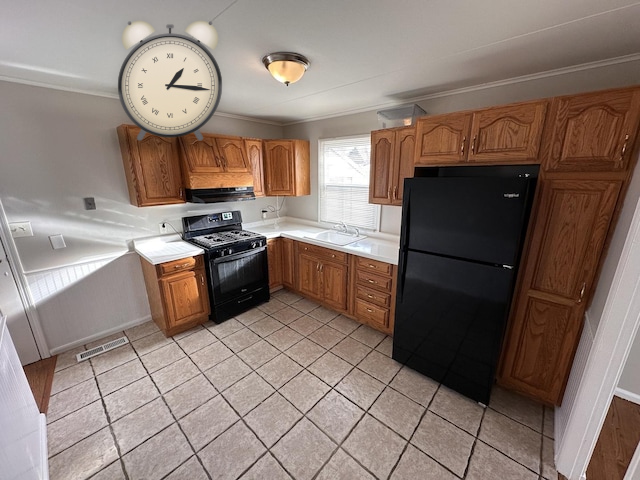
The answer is 1:16
